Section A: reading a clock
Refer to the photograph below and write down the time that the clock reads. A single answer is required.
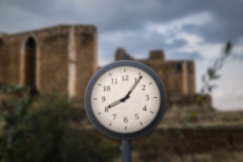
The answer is 8:06
